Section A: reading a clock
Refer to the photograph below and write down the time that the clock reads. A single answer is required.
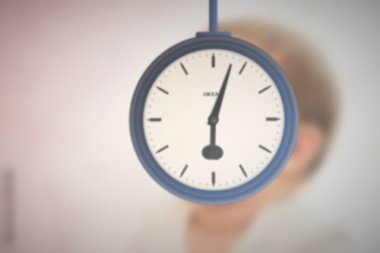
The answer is 6:03
